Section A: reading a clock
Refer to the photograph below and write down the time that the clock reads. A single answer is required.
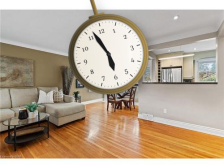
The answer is 5:57
